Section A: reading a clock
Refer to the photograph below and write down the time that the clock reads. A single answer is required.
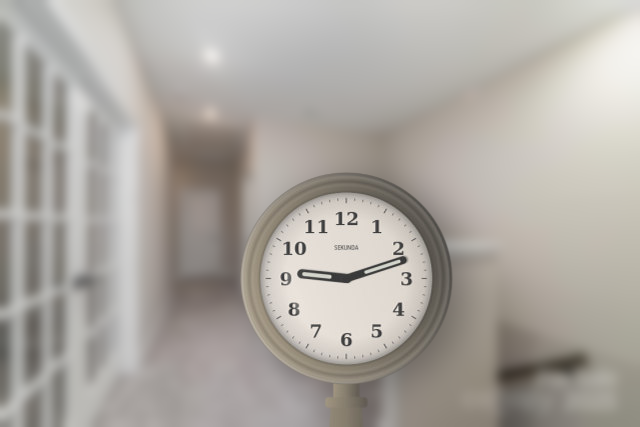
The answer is 9:12
